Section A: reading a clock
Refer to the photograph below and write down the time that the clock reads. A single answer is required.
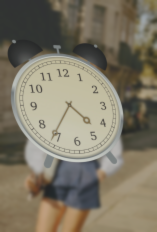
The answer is 4:36
